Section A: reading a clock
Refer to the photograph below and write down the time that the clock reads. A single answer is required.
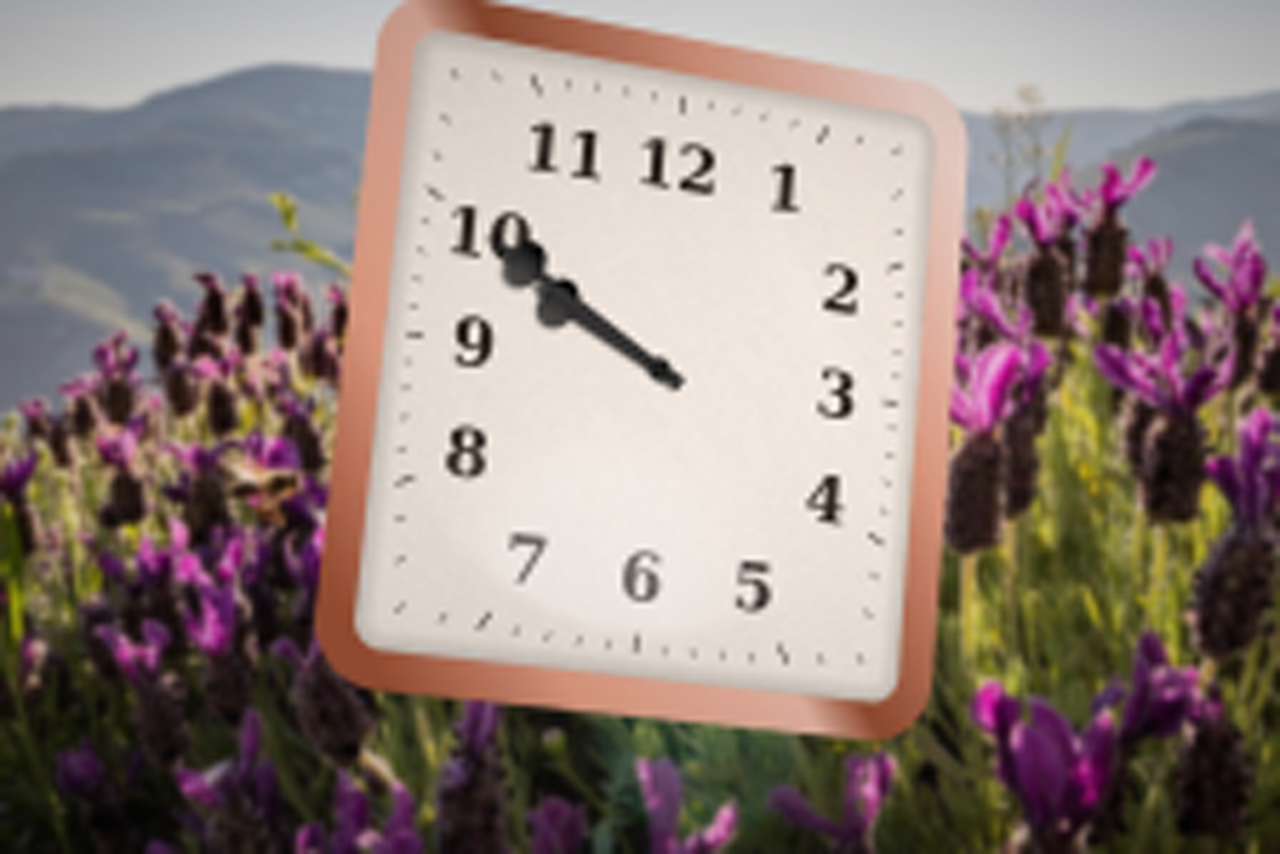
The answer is 9:50
